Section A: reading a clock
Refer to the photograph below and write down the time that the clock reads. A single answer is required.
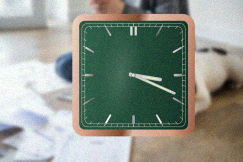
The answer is 3:19
